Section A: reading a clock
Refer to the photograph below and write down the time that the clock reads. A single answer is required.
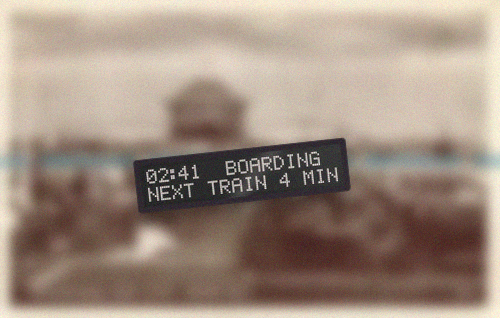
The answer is 2:41
